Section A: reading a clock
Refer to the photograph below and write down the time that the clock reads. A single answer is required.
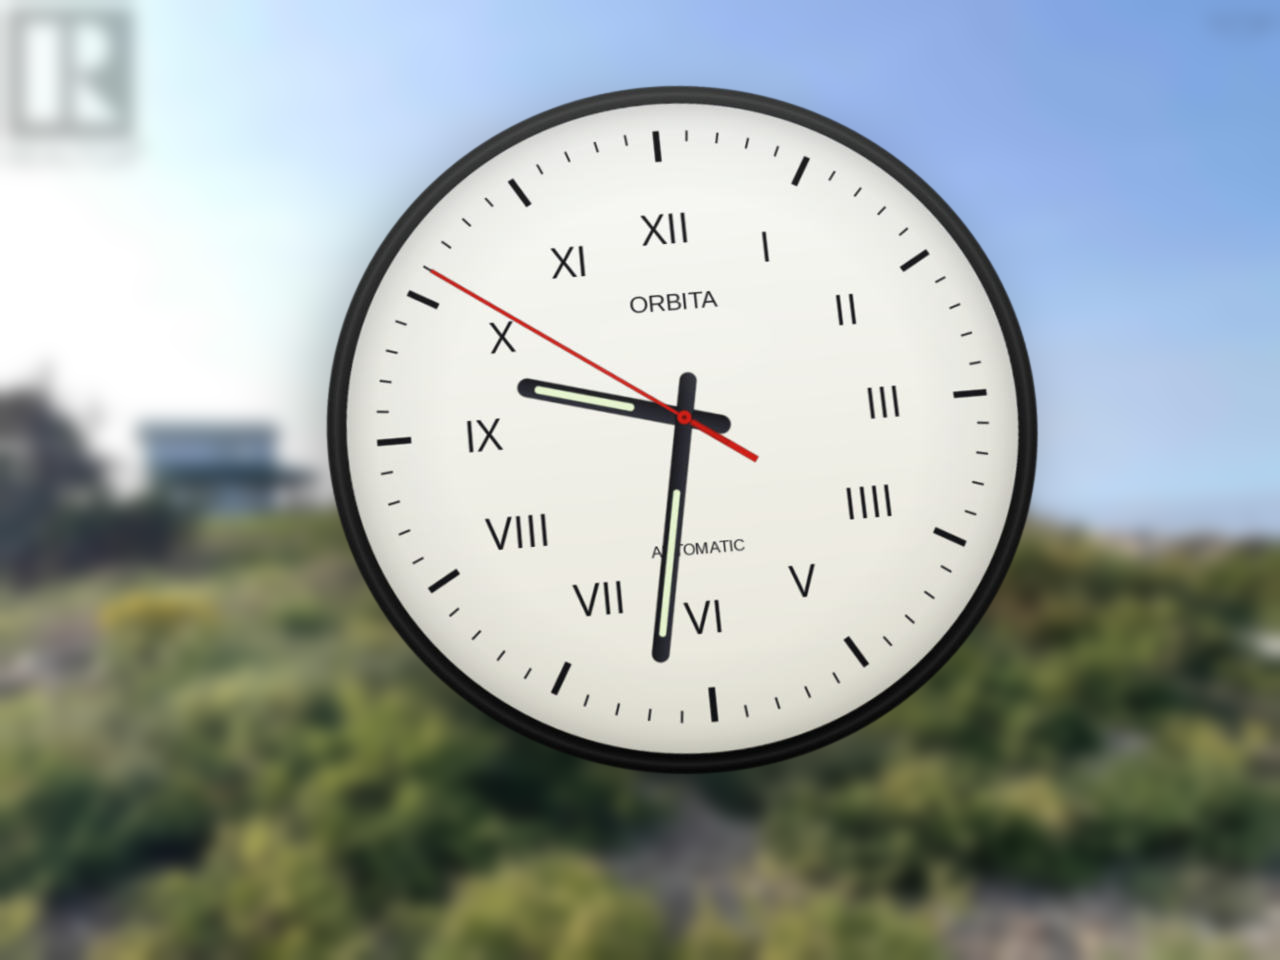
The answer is 9:31:51
